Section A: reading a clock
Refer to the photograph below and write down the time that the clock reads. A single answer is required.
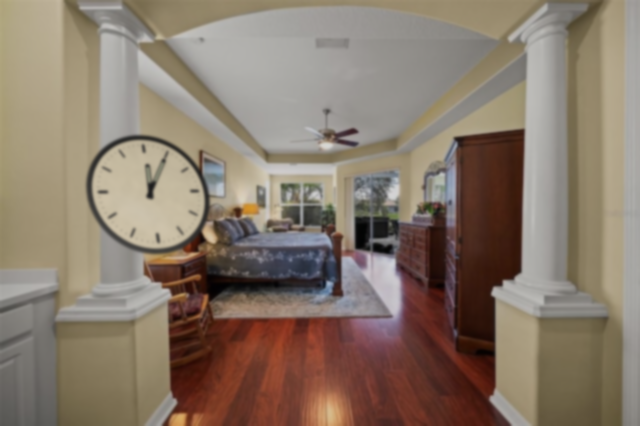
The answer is 12:05
